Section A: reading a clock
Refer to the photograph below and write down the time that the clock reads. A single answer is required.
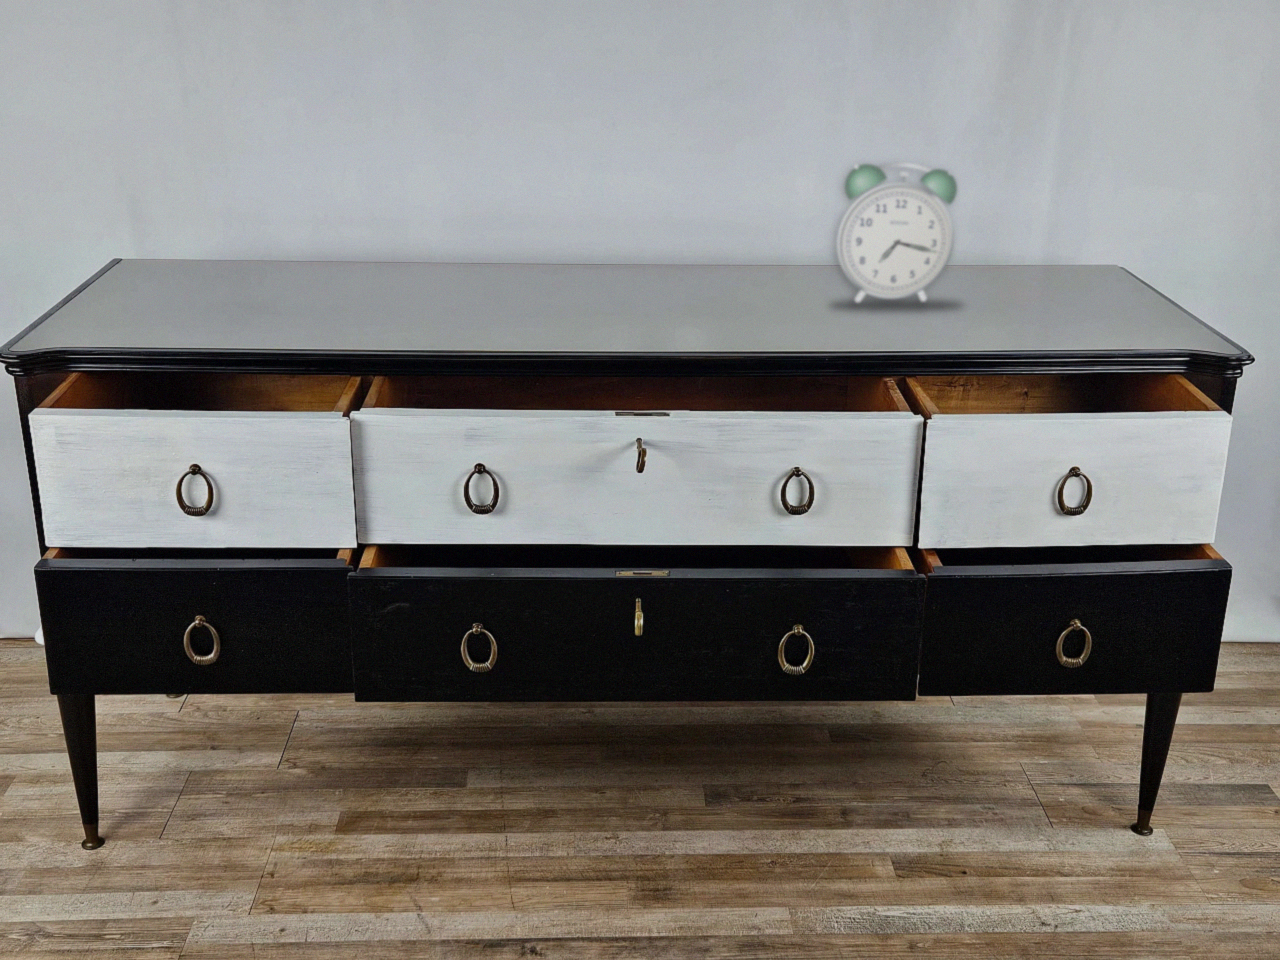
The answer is 7:17
